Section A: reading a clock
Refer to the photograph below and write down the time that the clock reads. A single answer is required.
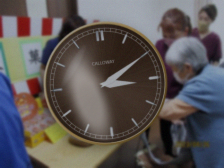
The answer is 3:10
